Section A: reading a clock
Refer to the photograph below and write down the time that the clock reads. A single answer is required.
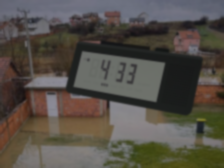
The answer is 4:33
